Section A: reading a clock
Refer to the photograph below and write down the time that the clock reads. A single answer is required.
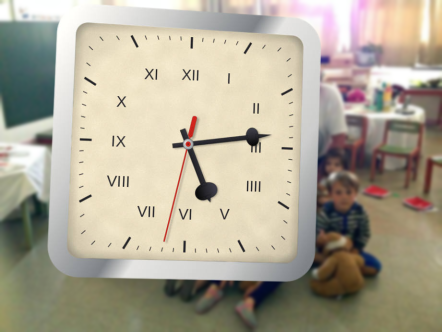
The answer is 5:13:32
